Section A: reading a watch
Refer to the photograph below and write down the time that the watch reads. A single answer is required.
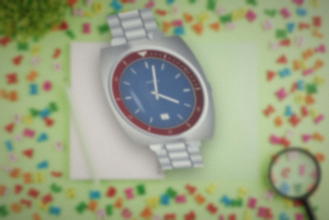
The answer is 4:02
